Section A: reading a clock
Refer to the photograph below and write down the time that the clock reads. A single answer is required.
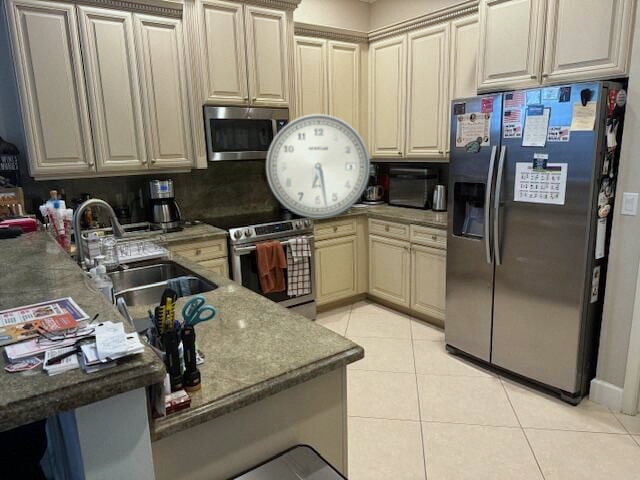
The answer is 6:28
